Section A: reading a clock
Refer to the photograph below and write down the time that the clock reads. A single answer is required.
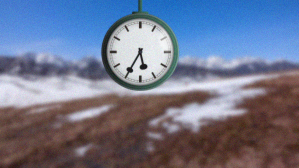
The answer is 5:35
